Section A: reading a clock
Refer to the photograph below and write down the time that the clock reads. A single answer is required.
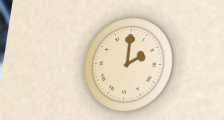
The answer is 2:00
